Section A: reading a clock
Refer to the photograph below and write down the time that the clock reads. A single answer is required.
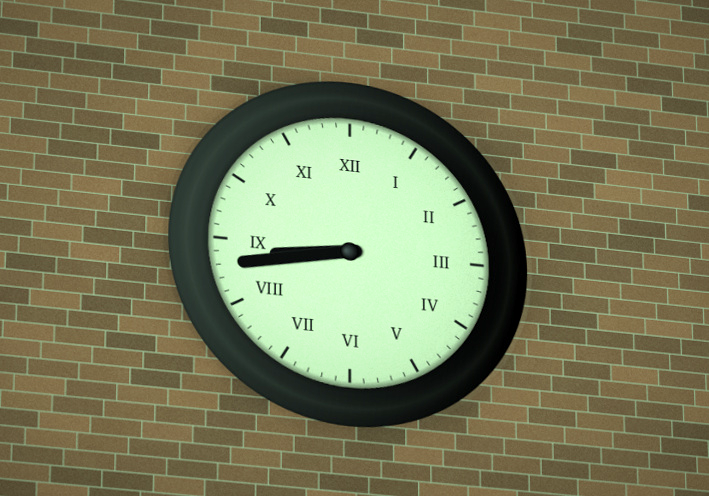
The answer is 8:43
